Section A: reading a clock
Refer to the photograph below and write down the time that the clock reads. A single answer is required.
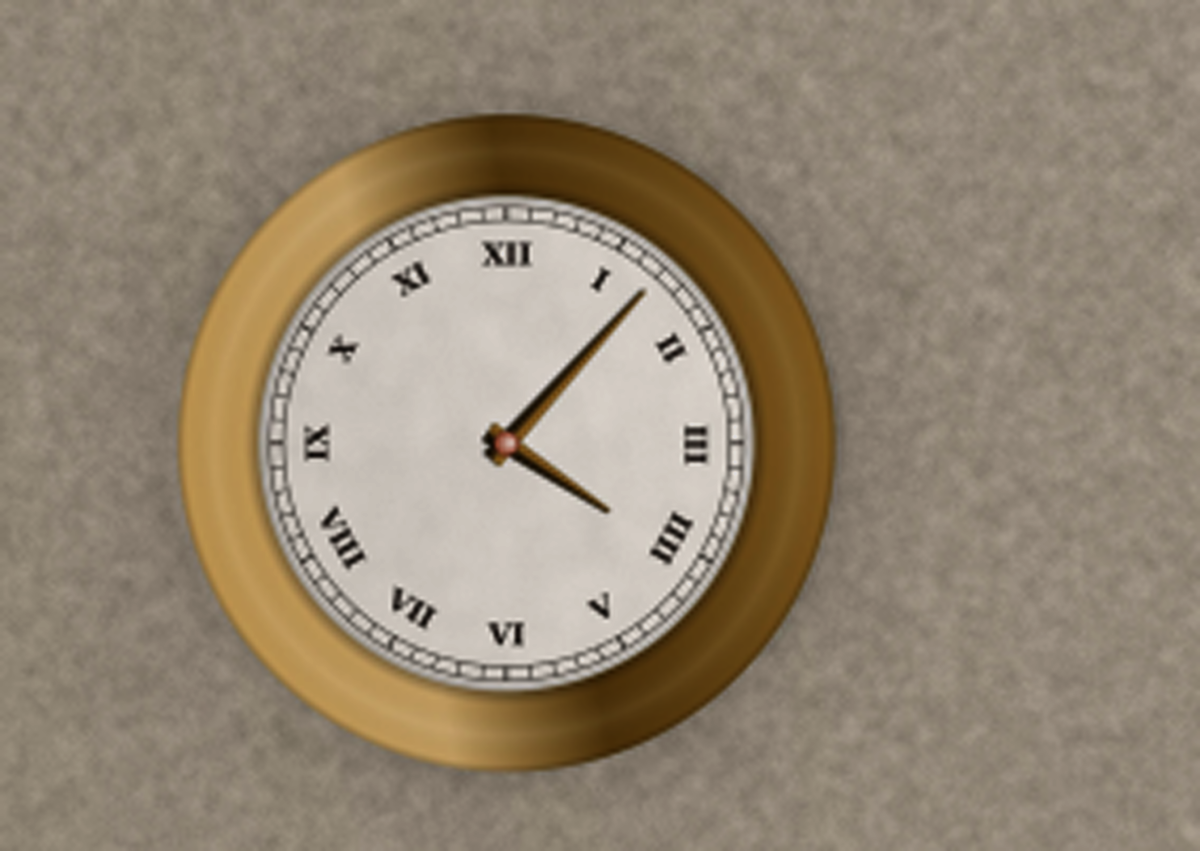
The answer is 4:07
